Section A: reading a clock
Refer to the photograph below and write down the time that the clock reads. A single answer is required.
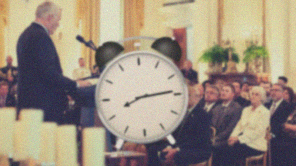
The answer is 8:14
